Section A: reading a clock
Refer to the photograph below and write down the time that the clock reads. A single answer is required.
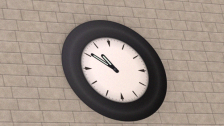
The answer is 10:51
